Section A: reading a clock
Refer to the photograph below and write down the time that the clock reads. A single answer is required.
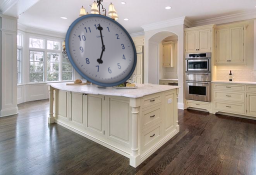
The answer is 7:01
